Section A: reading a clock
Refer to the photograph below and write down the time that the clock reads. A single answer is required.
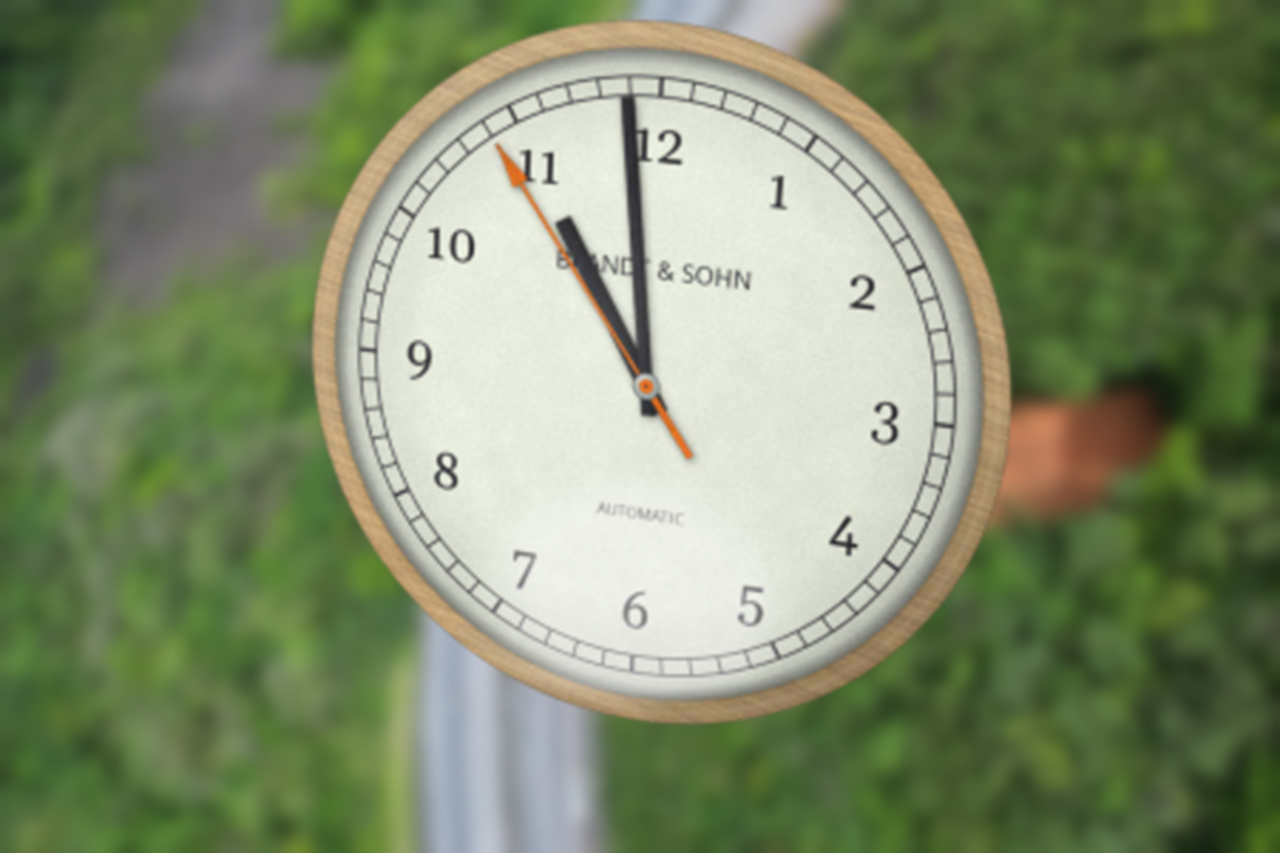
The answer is 10:58:54
